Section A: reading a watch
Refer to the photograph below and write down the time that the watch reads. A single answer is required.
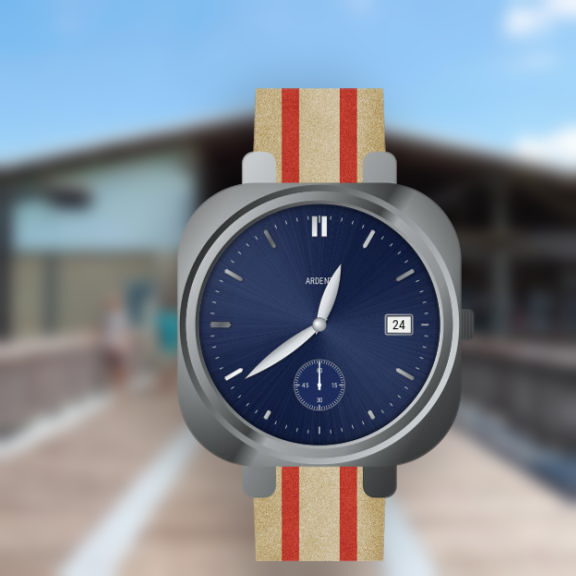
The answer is 12:39
